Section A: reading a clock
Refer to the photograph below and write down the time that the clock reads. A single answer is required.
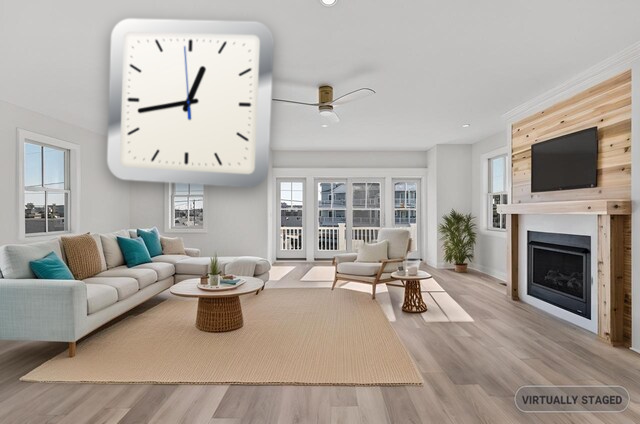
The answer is 12:42:59
